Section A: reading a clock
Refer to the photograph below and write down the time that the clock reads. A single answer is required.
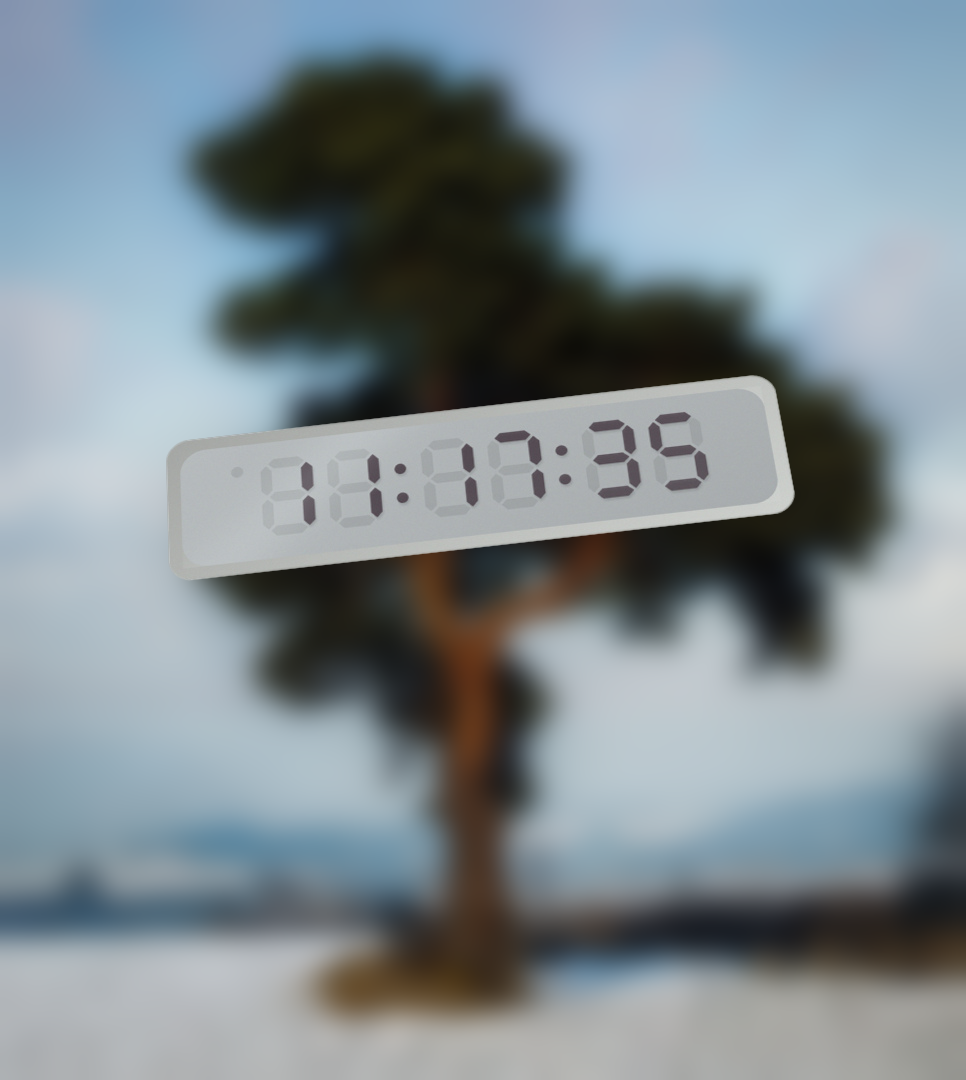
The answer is 11:17:35
